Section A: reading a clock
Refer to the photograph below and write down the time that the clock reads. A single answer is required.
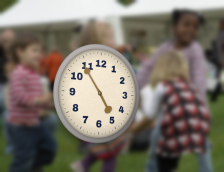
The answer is 4:54
